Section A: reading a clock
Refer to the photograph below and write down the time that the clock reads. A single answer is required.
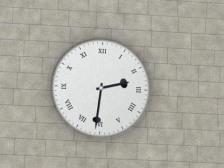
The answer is 2:31
